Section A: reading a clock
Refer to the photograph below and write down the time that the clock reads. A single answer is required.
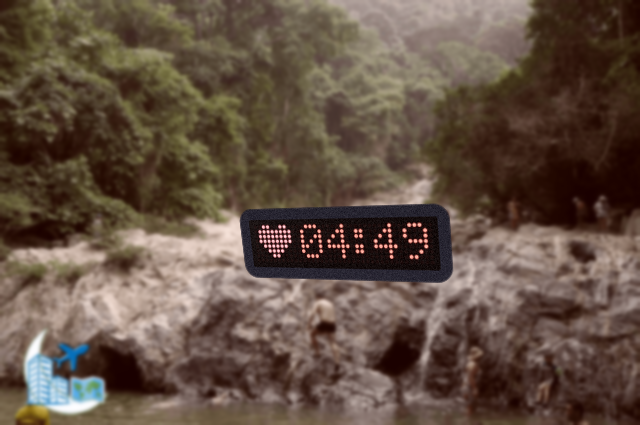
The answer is 4:49
